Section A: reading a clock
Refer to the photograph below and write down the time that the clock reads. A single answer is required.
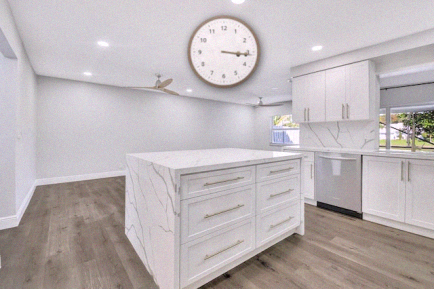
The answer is 3:16
